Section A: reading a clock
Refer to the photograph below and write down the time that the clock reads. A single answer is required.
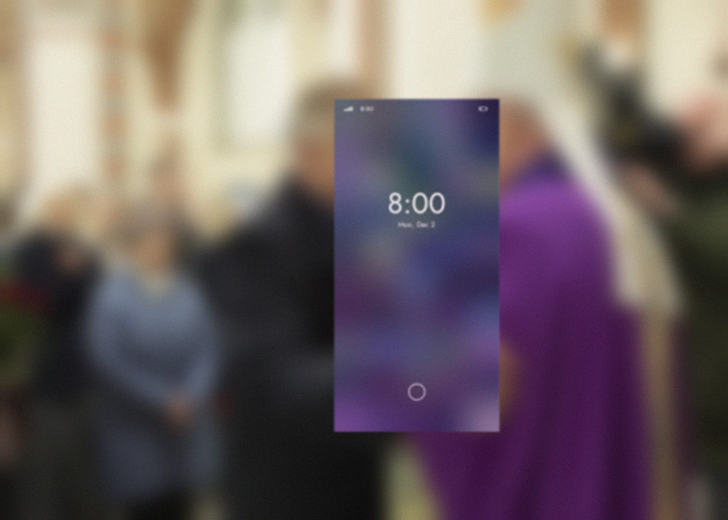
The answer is 8:00
